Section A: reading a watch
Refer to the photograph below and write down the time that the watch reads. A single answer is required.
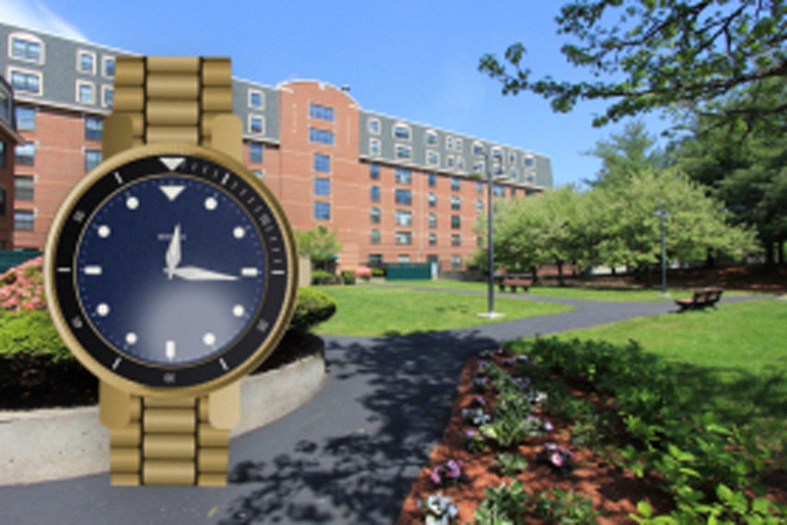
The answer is 12:16
